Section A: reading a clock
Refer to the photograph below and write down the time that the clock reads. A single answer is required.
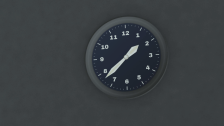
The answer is 1:38
